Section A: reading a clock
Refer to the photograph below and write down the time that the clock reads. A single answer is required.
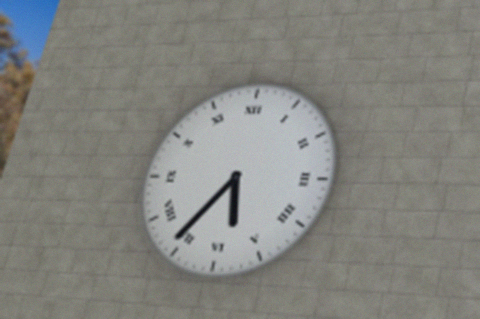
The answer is 5:36
